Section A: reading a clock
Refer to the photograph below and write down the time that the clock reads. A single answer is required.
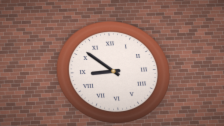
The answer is 8:52
